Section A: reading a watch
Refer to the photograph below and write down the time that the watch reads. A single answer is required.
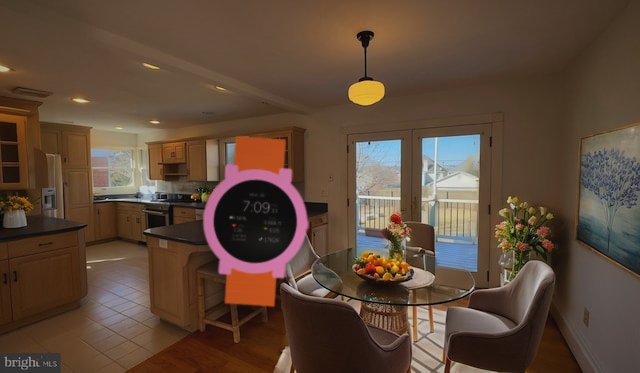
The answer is 7:09
